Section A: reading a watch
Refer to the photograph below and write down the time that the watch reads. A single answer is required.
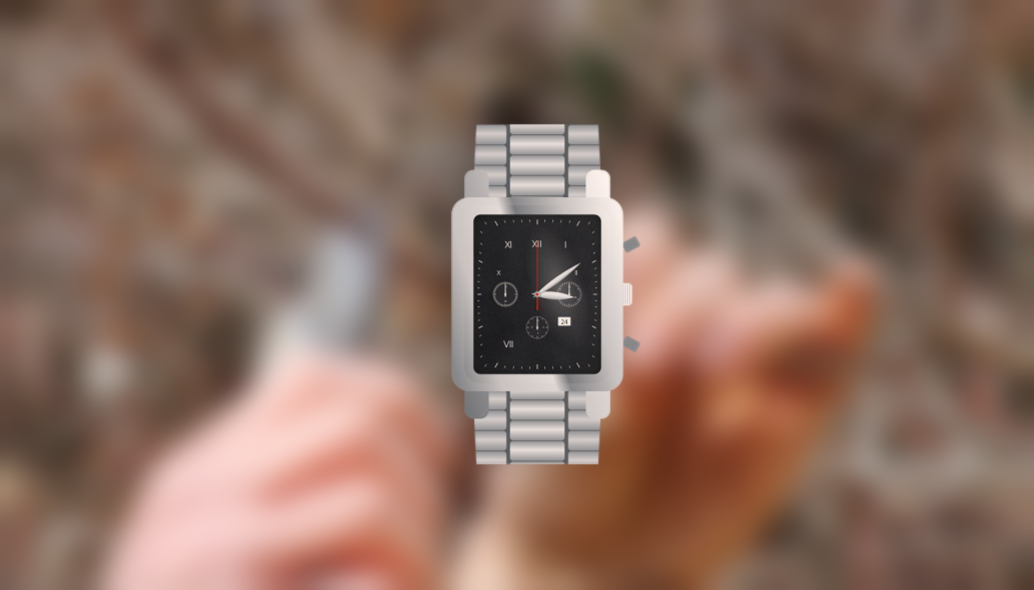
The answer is 3:09
